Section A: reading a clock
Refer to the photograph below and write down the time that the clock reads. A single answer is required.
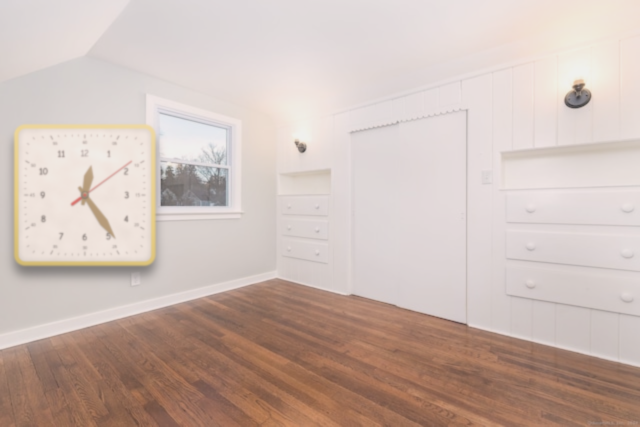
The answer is 12:24:09
